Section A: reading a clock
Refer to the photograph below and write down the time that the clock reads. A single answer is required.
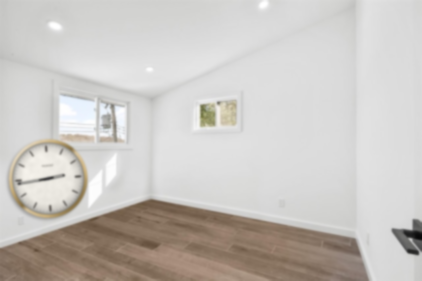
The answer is 2:44
